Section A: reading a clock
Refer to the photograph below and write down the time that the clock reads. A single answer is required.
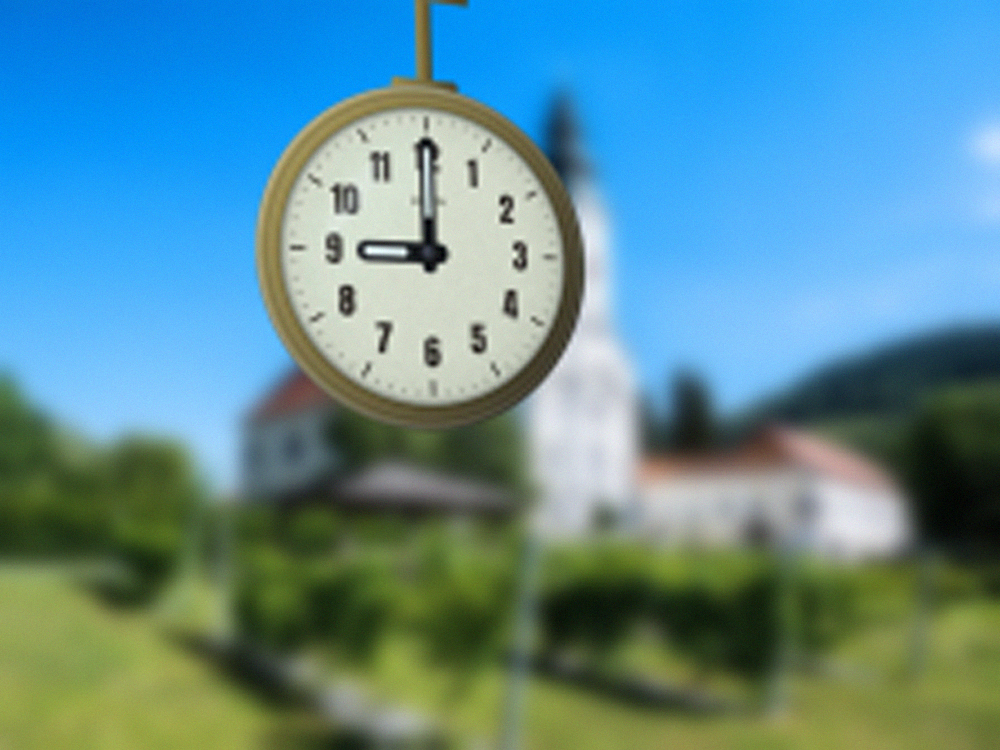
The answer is 9:00
